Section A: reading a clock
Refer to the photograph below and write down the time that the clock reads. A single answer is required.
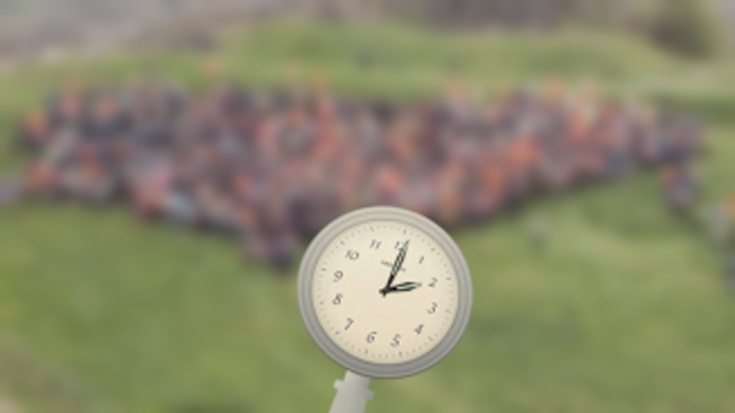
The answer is 2:01
